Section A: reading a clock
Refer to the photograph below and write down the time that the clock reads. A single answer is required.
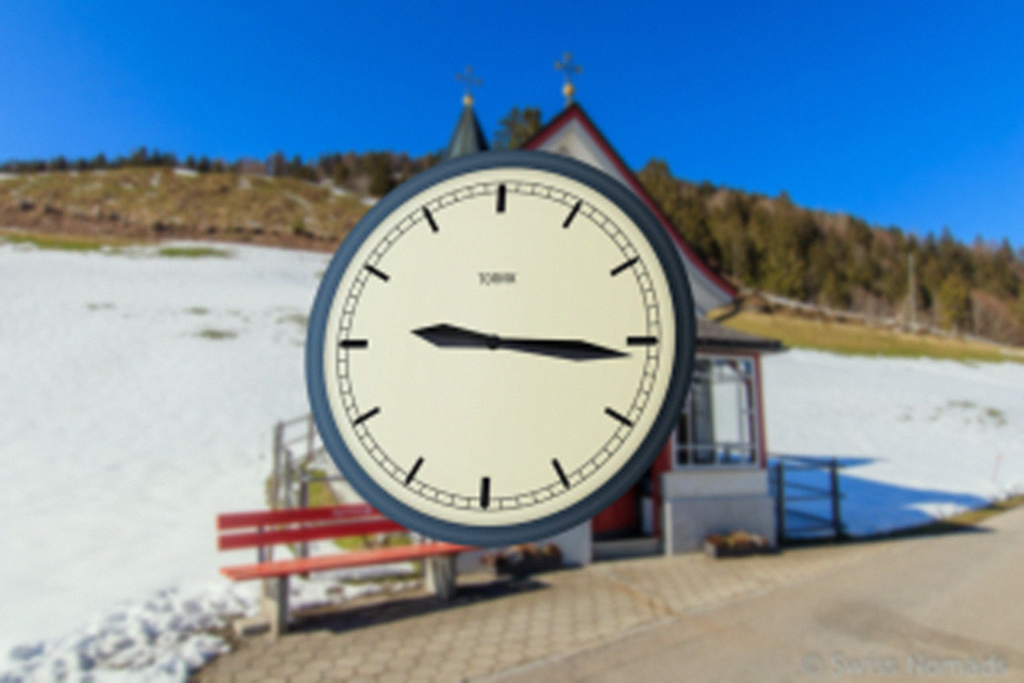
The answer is 9:16
